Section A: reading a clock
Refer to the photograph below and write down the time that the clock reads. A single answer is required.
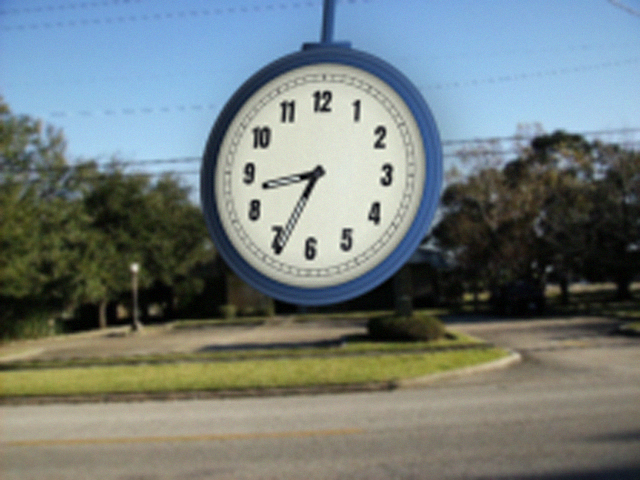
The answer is 8:34
